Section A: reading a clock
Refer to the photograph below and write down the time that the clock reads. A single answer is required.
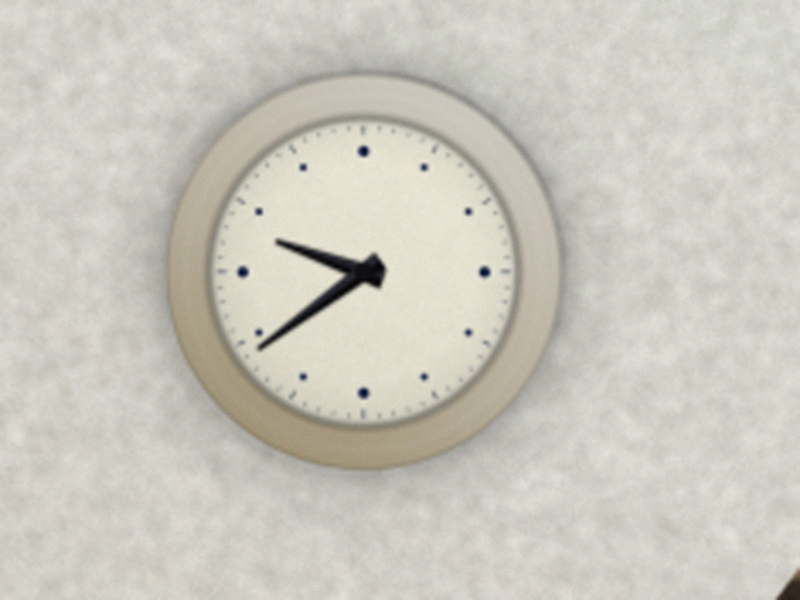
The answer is 9:39
